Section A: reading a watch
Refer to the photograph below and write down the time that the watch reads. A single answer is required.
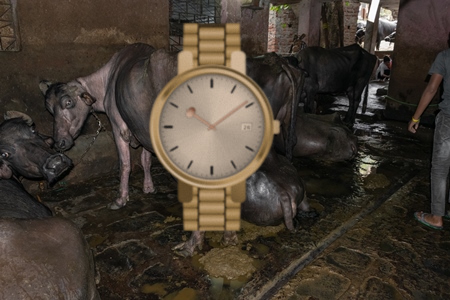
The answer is 10:09
